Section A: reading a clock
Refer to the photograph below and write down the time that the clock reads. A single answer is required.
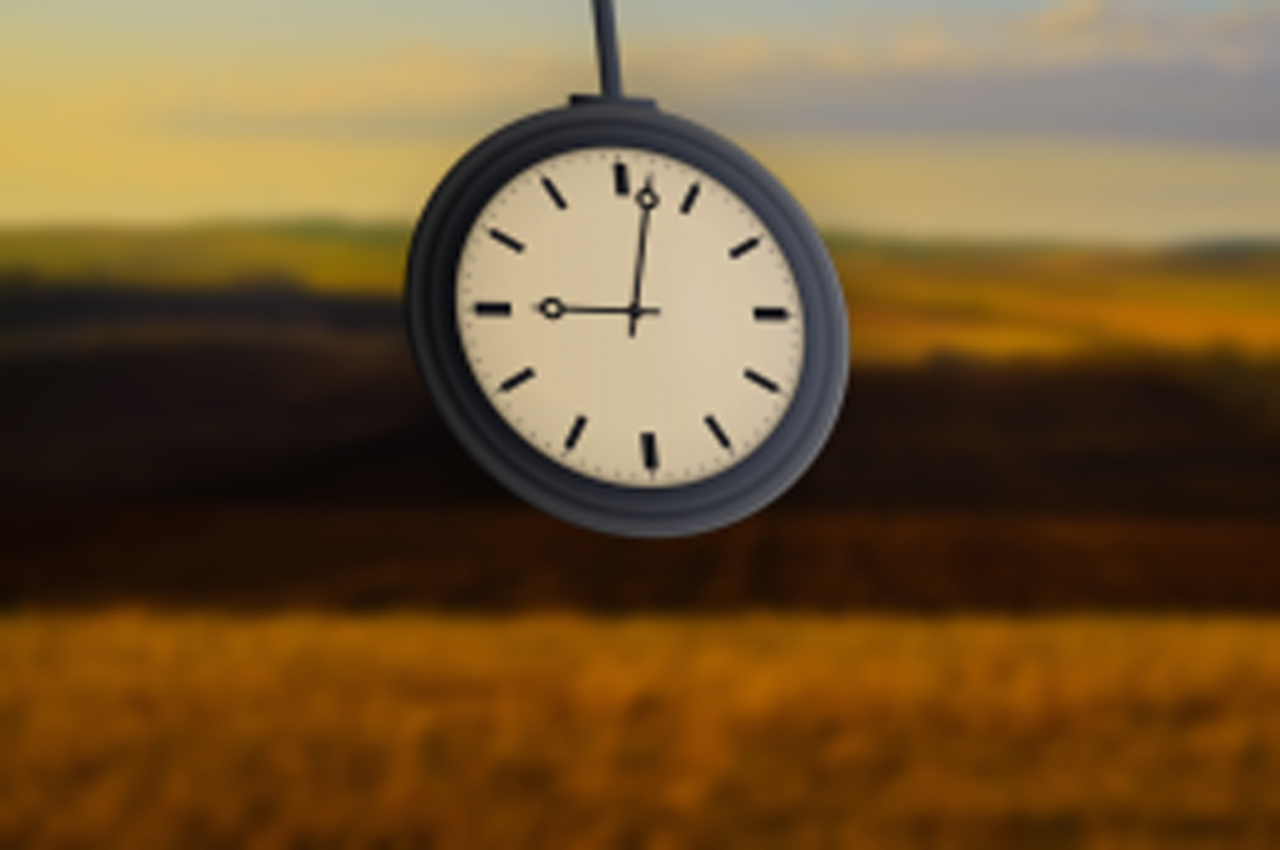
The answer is 9:02
